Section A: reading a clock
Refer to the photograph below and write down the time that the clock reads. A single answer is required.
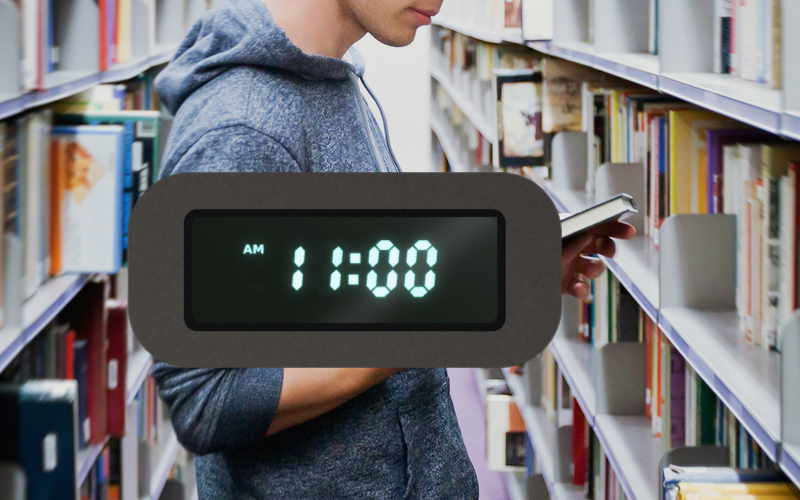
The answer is 11:00
